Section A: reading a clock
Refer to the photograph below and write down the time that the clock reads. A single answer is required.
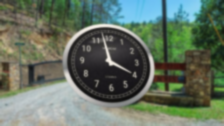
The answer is 3:58
